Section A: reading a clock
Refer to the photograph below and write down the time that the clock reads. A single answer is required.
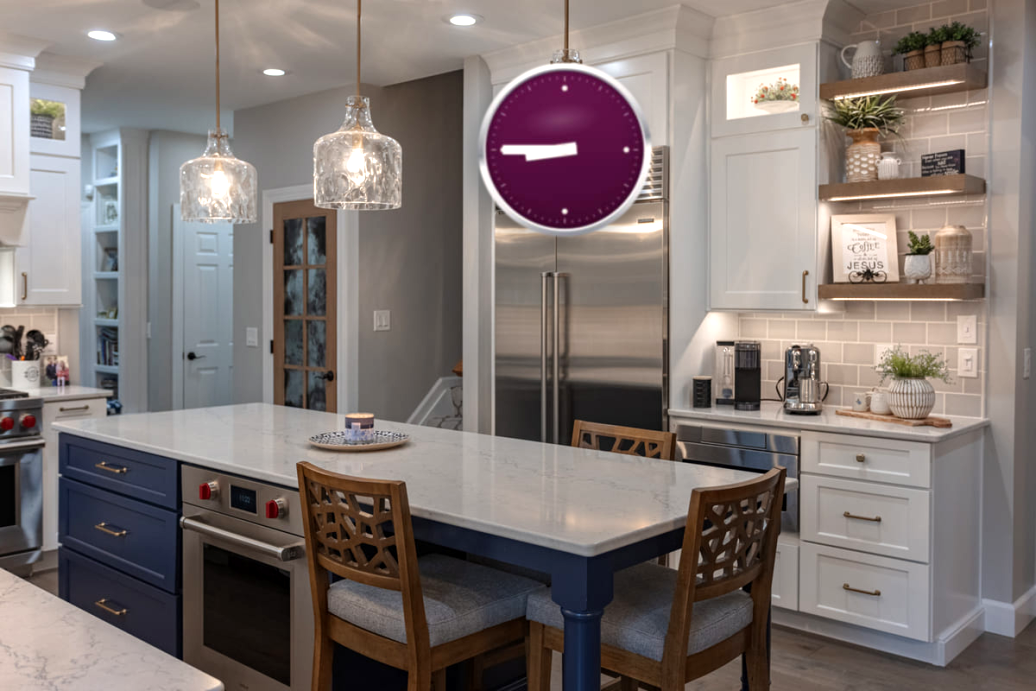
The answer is 8:45
